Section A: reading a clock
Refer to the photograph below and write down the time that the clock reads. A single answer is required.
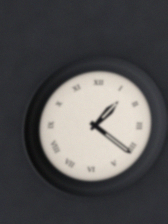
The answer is 1:21
